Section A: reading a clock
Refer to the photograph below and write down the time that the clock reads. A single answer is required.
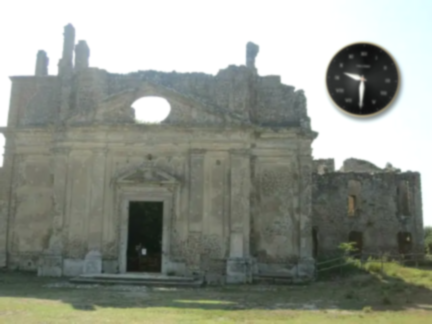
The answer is 9:30
